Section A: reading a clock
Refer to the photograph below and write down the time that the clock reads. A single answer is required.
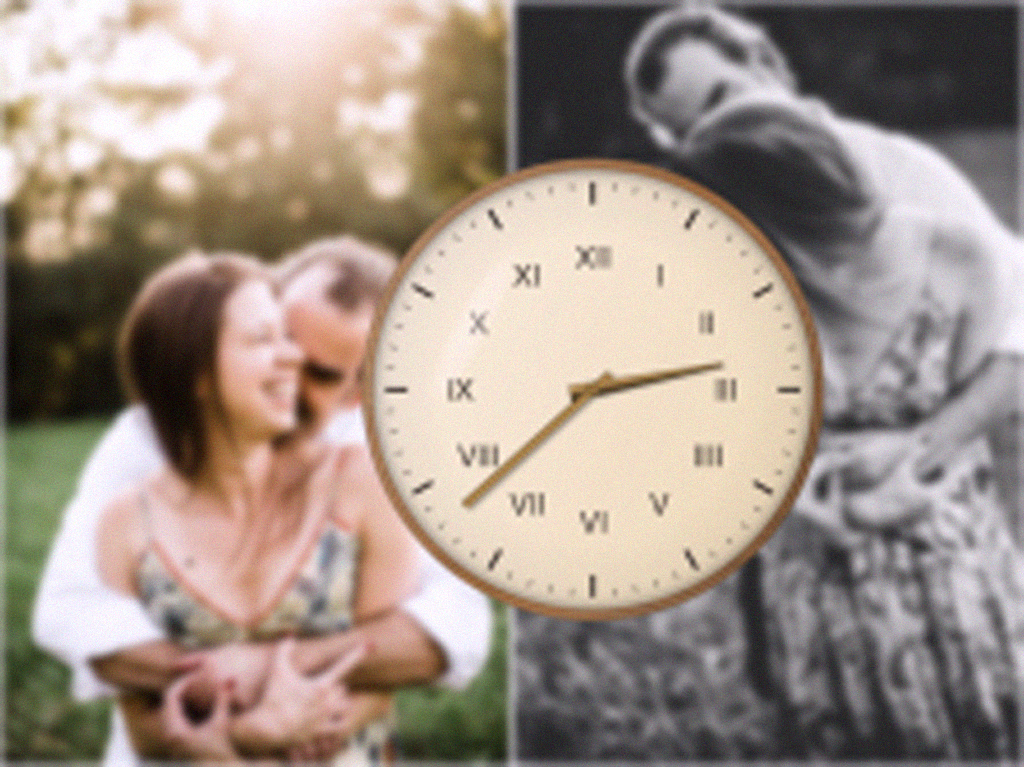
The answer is 2:38
